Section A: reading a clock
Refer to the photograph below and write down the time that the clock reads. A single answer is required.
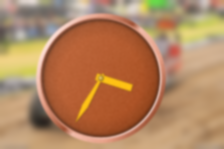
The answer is 3:35
